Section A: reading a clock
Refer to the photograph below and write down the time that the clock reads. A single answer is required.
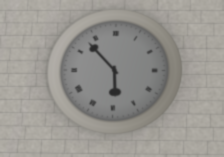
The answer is 5:53
